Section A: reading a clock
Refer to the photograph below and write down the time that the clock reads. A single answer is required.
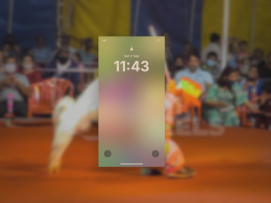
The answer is 11:43
